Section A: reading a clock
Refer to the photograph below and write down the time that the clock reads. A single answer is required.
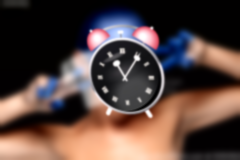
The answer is 11:06
